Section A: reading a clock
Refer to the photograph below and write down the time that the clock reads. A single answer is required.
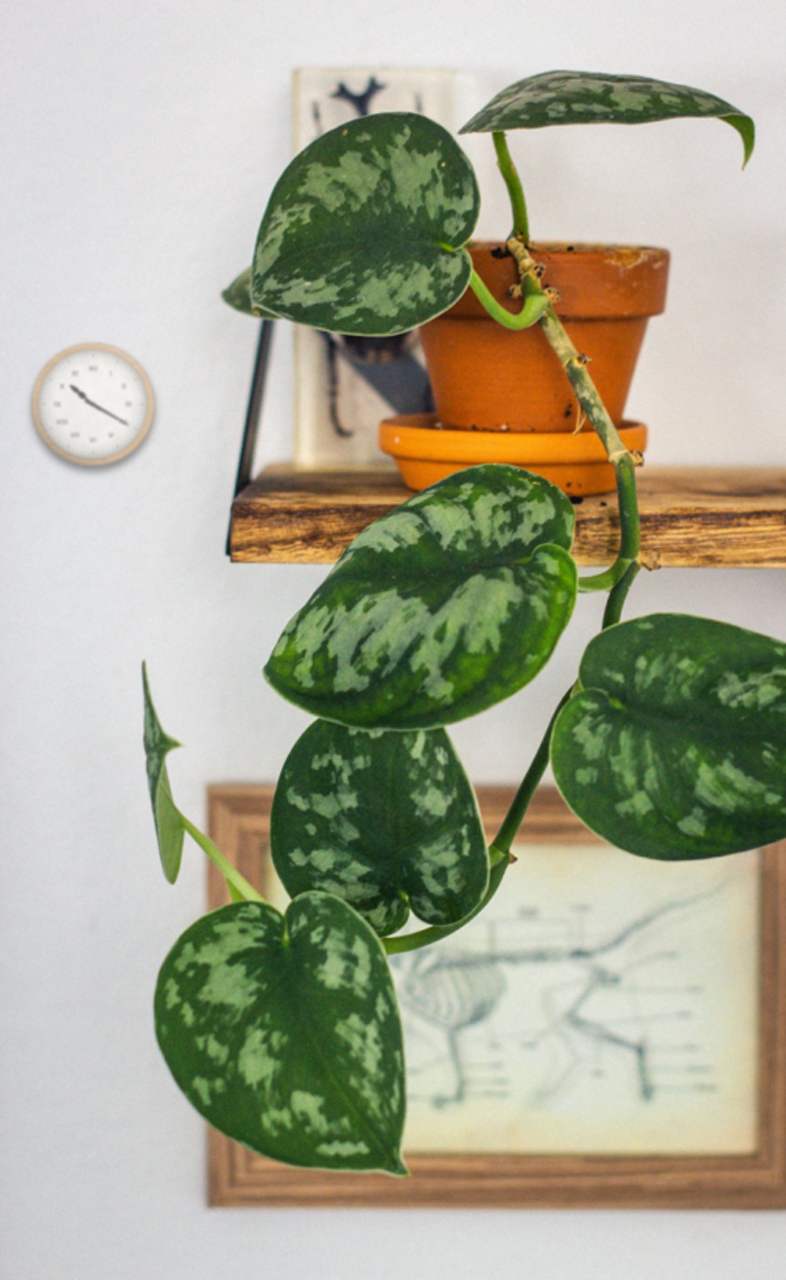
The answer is 10:20
